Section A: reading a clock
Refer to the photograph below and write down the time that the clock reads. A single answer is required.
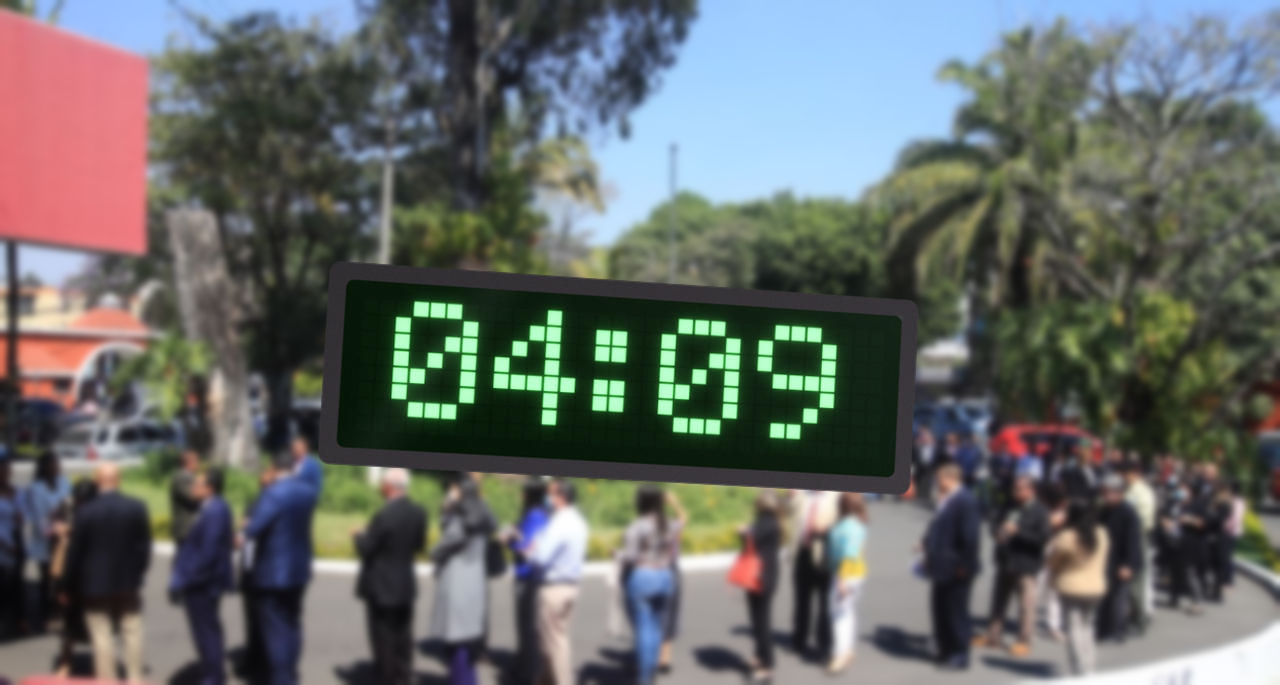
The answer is 4:09
